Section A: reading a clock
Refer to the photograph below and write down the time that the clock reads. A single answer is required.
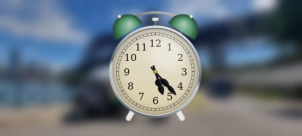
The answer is 5:23
